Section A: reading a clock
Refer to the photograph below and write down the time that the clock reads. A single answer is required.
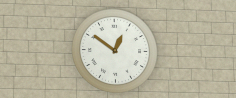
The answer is 12:51
